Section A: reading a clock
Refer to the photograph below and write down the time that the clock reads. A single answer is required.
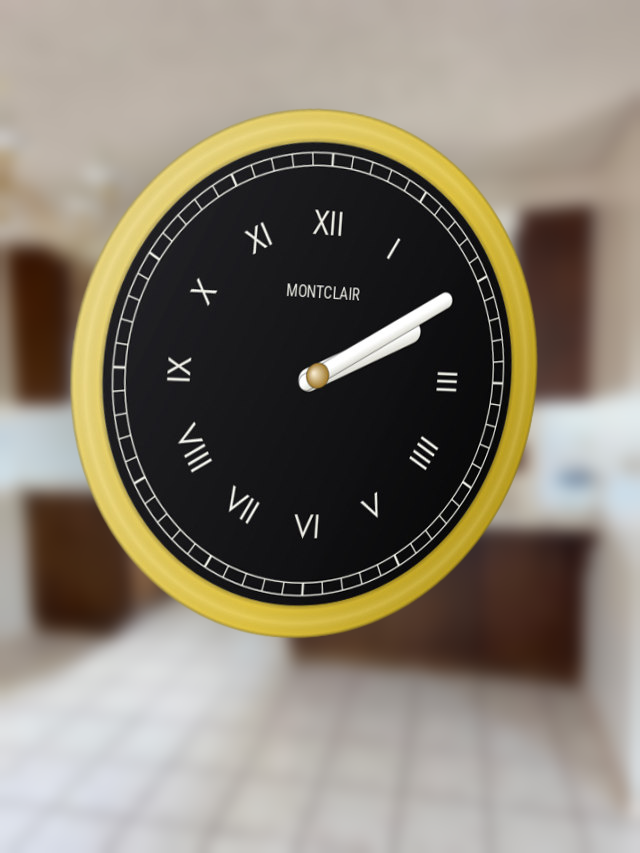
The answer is 2:10
